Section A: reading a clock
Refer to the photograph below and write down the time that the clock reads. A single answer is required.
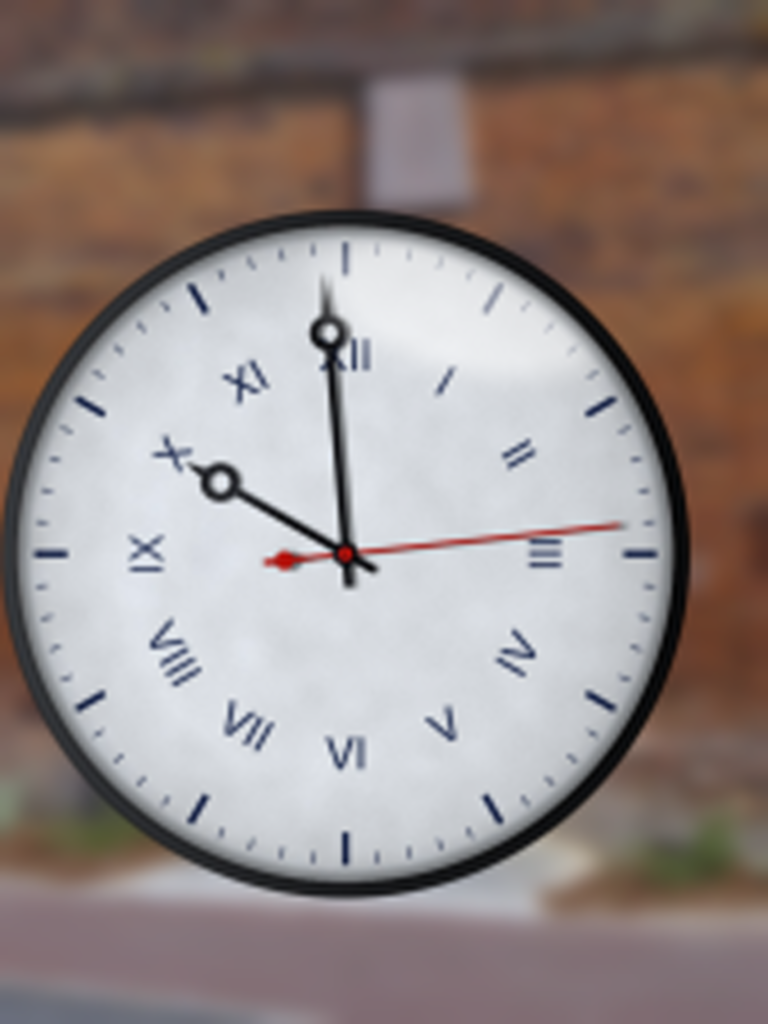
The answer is 9:59:14
